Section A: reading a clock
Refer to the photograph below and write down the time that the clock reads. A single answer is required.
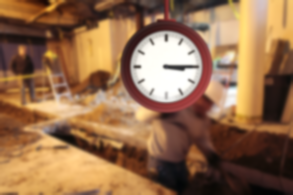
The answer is 3:15
